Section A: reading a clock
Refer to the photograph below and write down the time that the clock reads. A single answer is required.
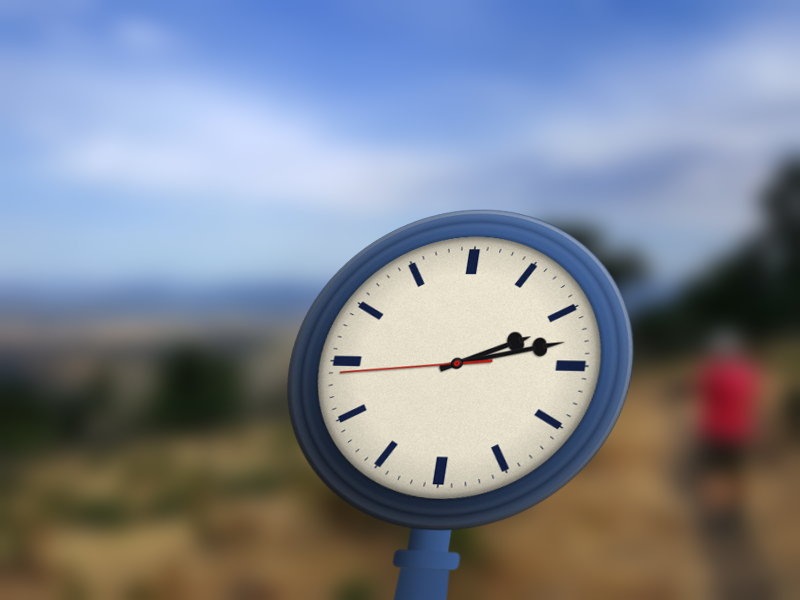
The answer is 2:12:44
